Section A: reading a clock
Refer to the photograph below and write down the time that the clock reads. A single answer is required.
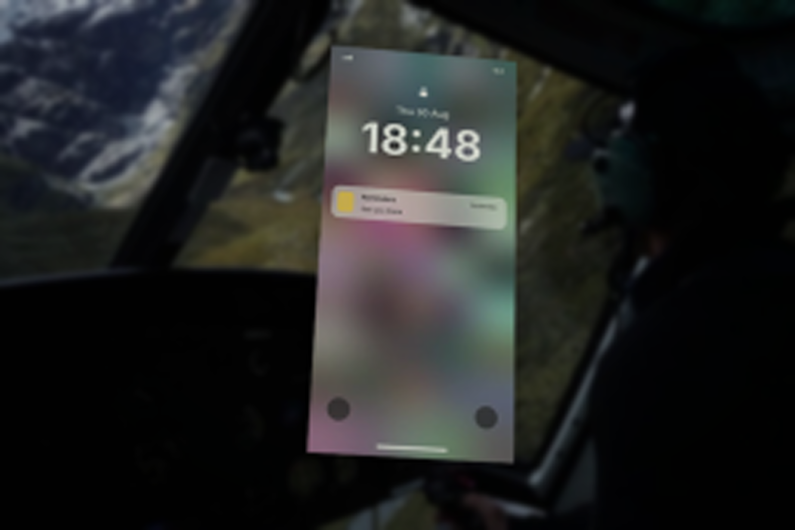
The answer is 18:48
